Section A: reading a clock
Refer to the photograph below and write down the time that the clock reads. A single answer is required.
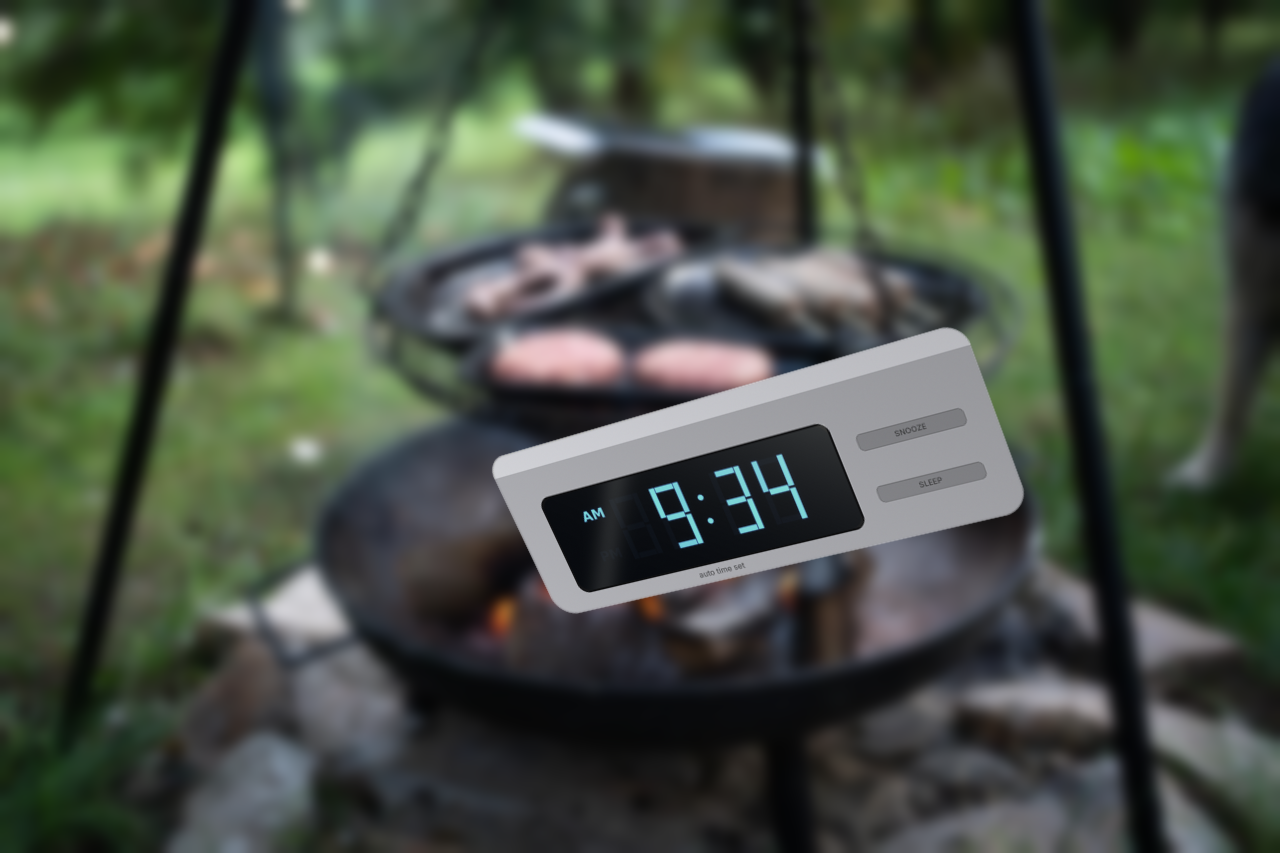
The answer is 9:34
